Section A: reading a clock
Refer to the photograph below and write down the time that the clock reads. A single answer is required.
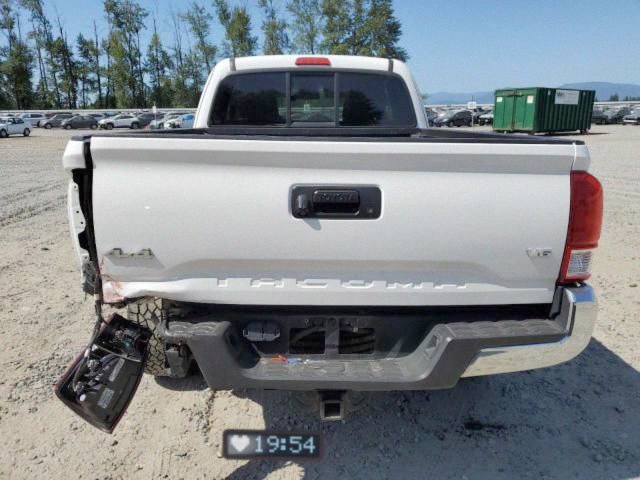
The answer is 19:54
